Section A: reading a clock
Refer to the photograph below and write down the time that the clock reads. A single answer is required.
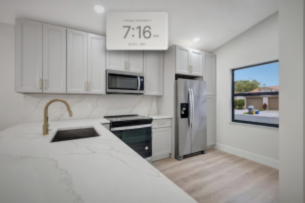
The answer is 7:16
